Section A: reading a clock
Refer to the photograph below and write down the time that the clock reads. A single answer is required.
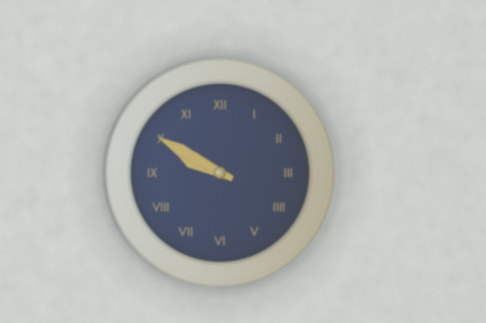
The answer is 9:50
